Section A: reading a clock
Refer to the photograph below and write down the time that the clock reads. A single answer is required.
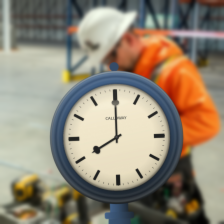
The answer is 8:00
